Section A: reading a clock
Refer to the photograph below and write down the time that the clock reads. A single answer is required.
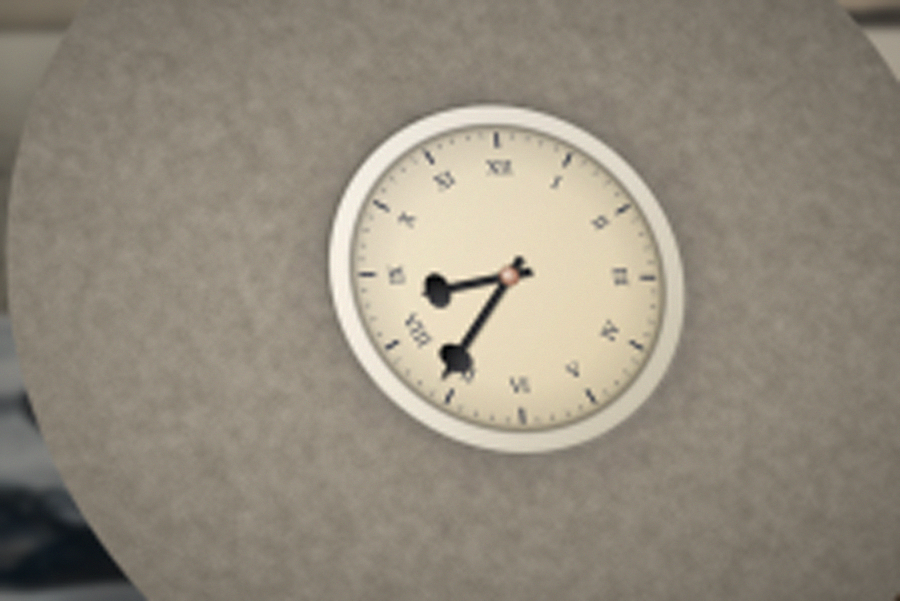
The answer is 8:36
